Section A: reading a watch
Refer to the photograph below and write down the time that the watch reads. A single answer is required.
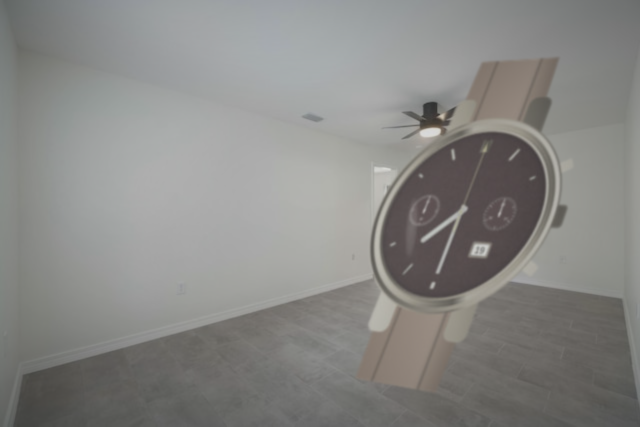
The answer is 7:30
